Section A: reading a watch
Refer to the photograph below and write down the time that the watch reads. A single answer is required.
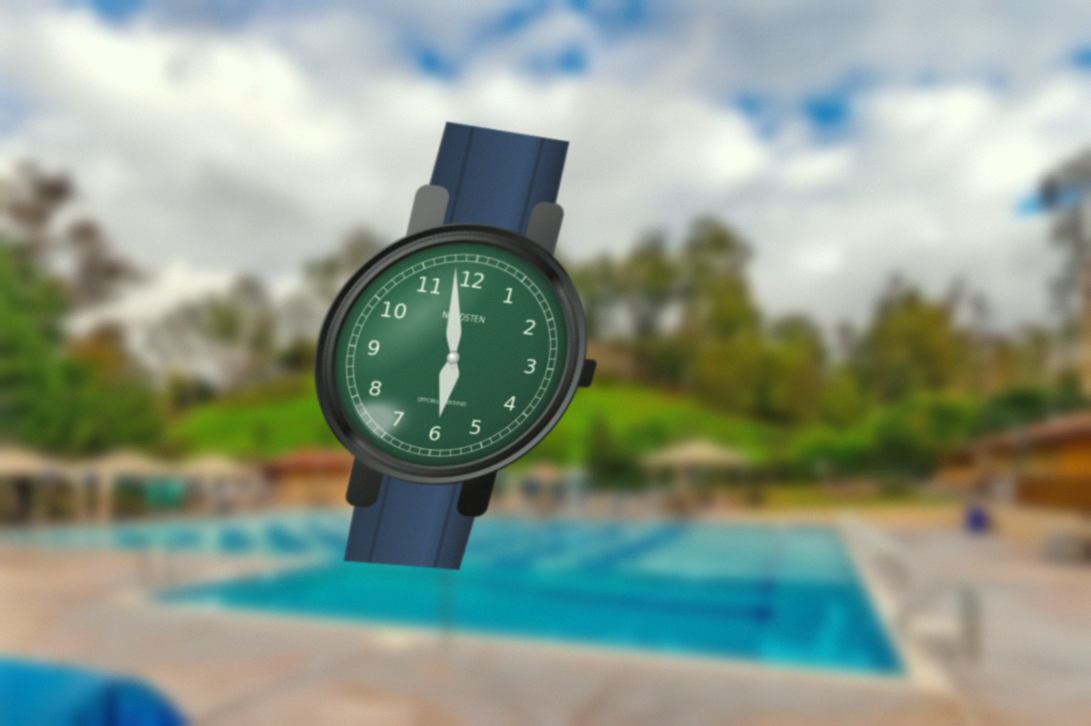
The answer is 5:58
